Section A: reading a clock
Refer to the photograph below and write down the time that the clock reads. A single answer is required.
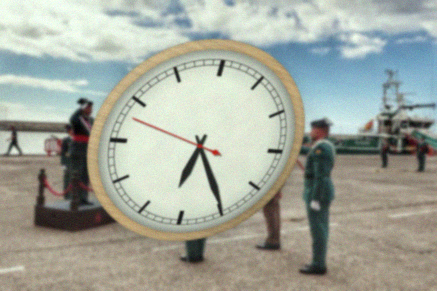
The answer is 6:24:48
